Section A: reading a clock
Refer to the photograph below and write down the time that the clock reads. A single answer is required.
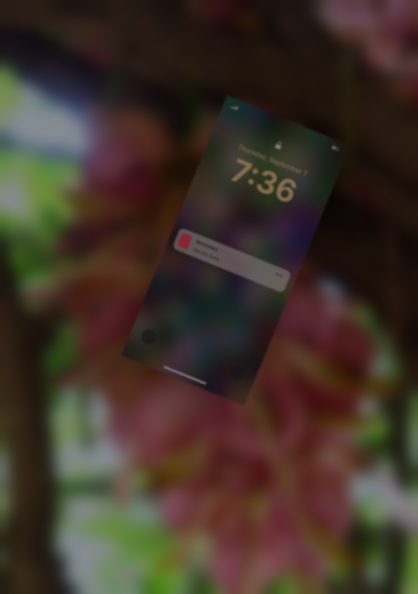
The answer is 7:36
